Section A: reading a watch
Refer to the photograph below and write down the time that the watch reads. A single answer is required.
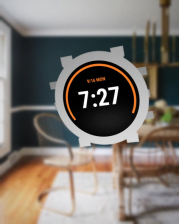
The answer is 7:27
